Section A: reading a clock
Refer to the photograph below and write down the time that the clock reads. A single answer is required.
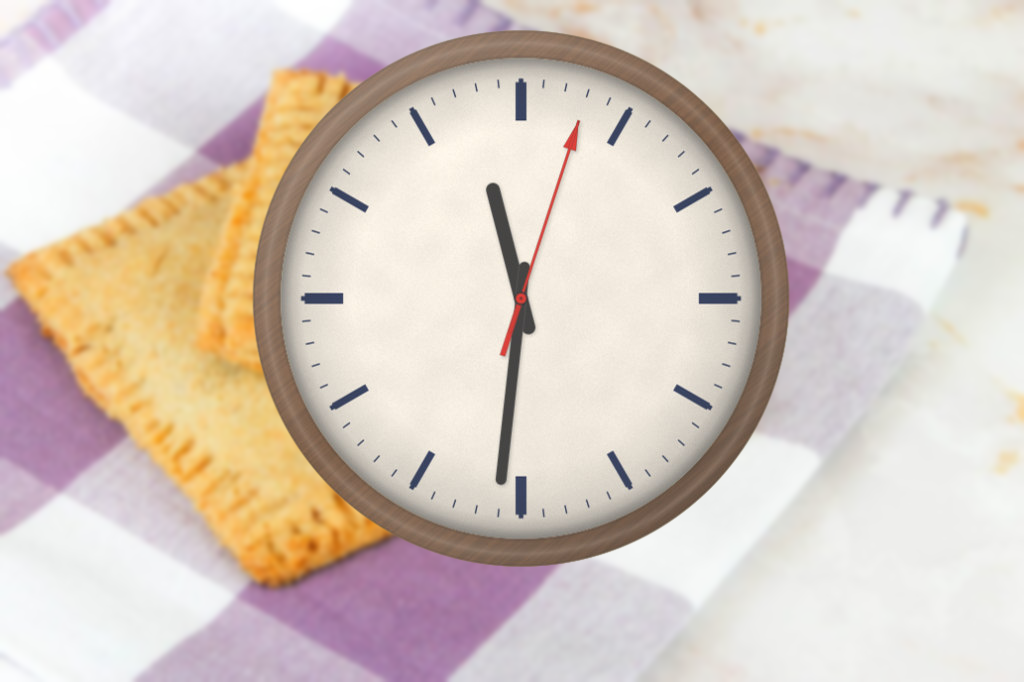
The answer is 11:31:03
